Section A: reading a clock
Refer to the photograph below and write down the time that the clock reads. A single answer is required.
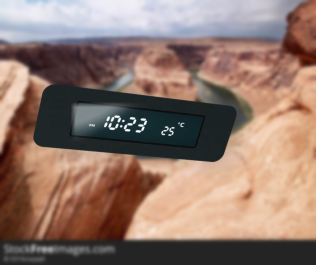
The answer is 10:23
